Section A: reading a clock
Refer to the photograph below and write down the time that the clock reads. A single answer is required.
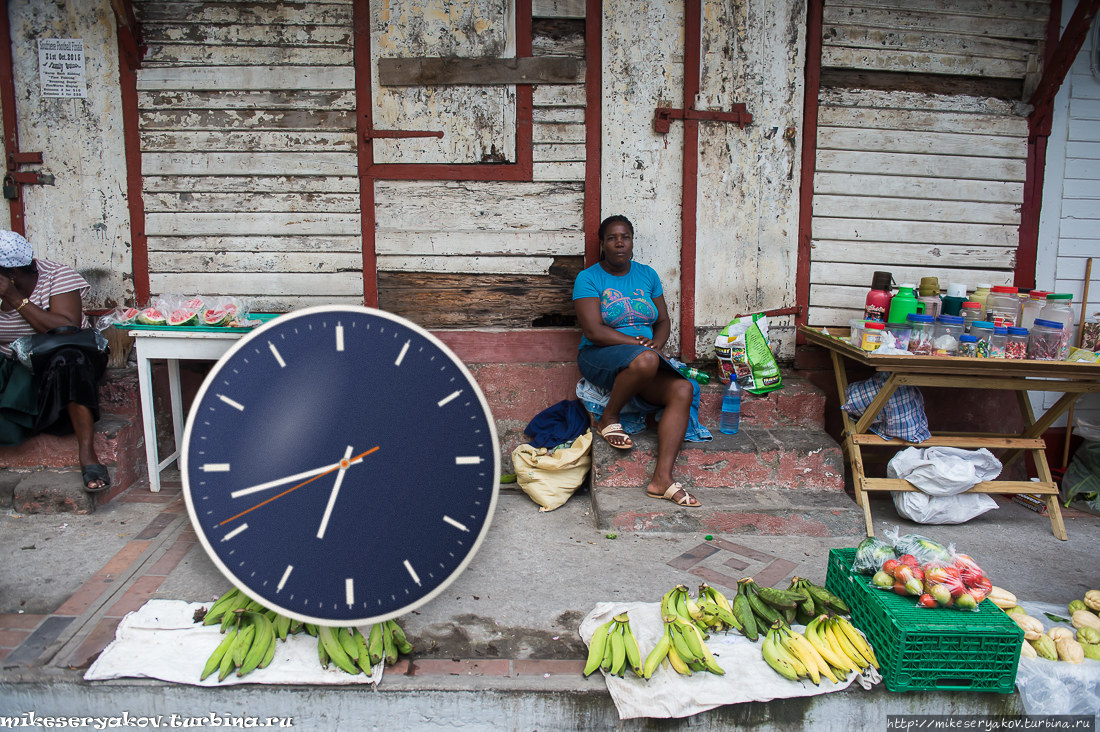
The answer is 6:42:41
